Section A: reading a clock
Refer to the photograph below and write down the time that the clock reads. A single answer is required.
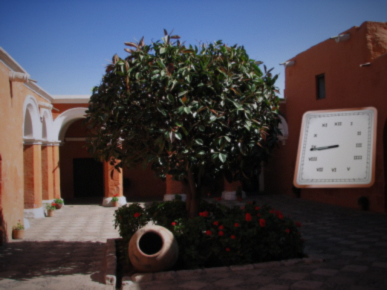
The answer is 8:44
